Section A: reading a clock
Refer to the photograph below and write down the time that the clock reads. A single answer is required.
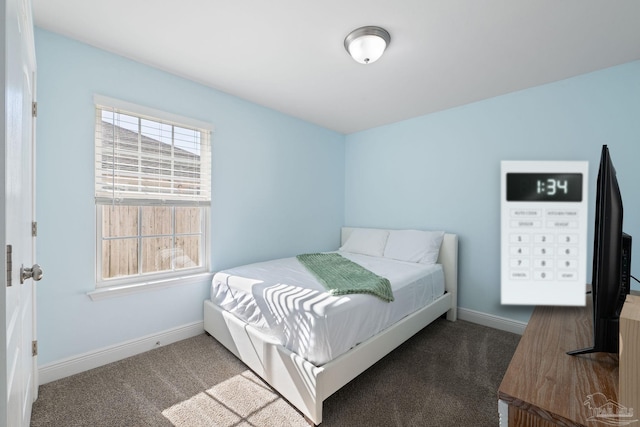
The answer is 1:34
